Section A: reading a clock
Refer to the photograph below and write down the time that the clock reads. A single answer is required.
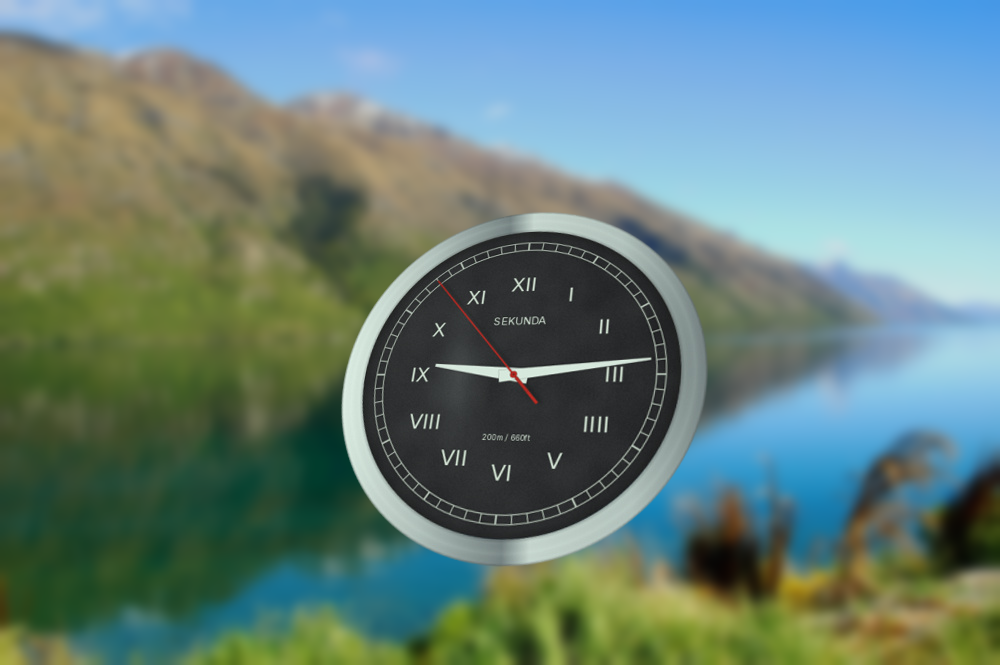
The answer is 9:13:53
